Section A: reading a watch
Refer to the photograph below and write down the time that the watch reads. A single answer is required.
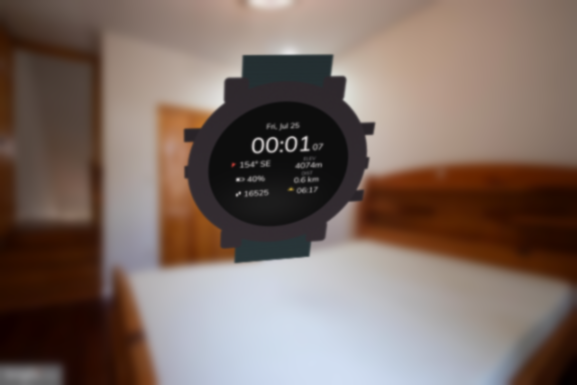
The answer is 0:01
